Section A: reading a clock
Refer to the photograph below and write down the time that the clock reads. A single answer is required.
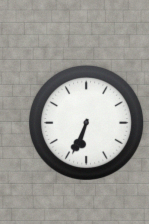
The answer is 6:34
